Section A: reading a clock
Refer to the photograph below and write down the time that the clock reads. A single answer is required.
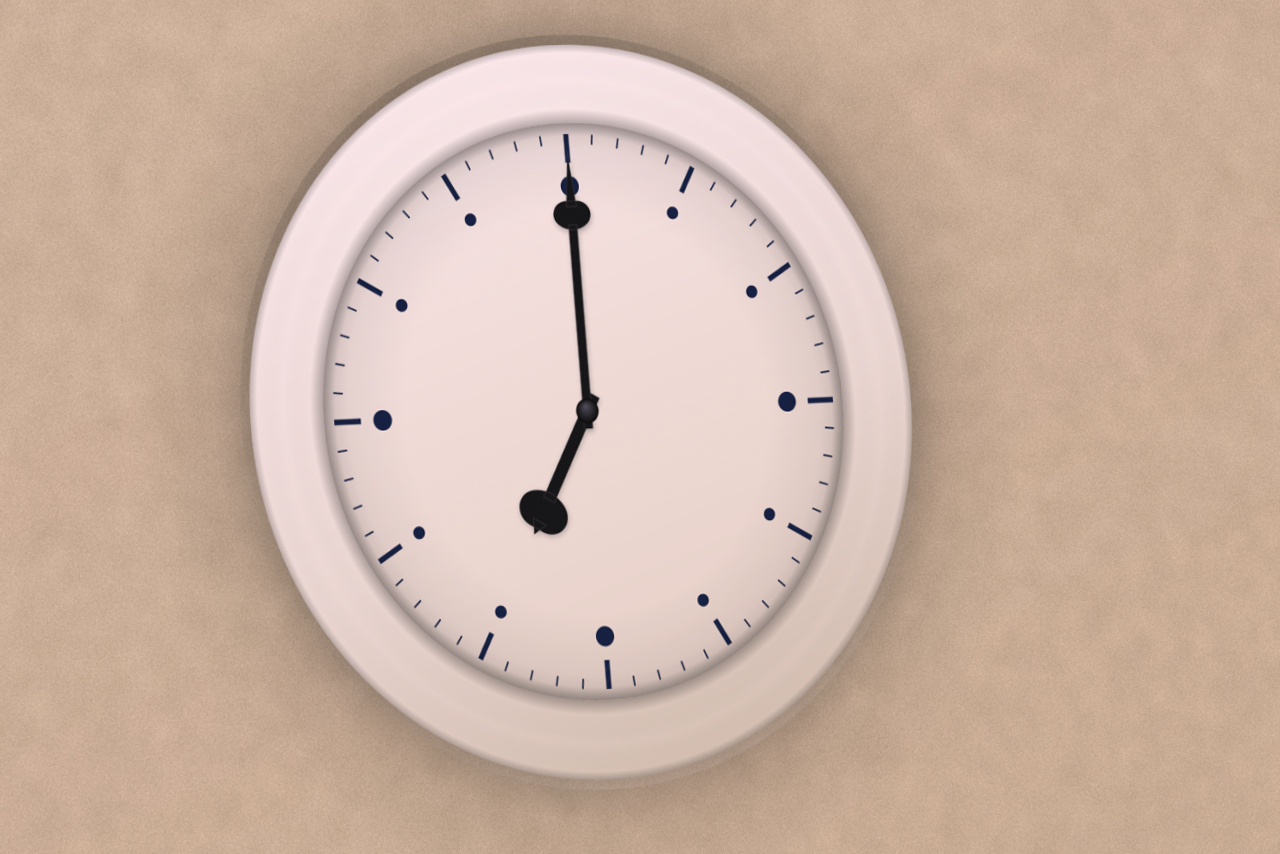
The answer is 7:00
